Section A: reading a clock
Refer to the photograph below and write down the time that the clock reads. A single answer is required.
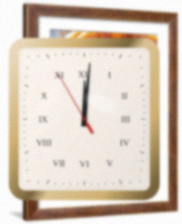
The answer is 12:00:55
